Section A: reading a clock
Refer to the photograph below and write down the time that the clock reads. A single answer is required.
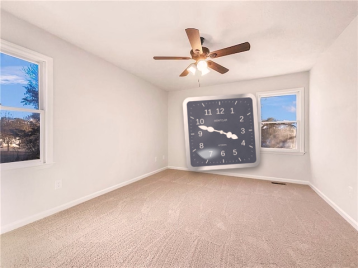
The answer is 3:48
